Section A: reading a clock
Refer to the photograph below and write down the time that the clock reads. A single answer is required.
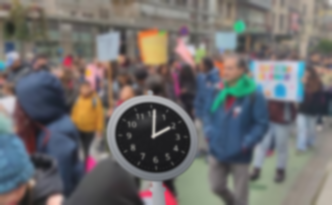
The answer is 2:01
